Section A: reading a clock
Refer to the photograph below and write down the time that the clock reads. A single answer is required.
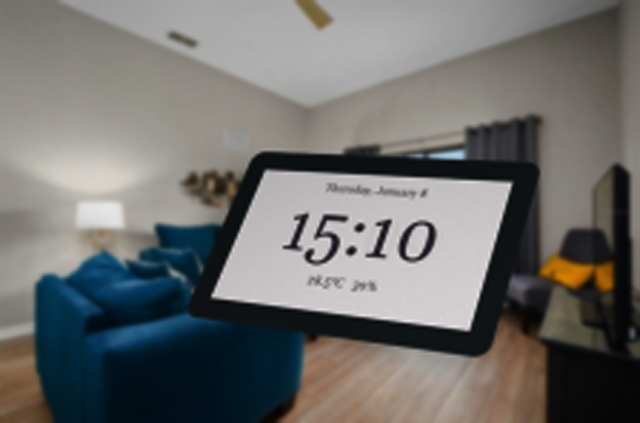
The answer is 15:10
